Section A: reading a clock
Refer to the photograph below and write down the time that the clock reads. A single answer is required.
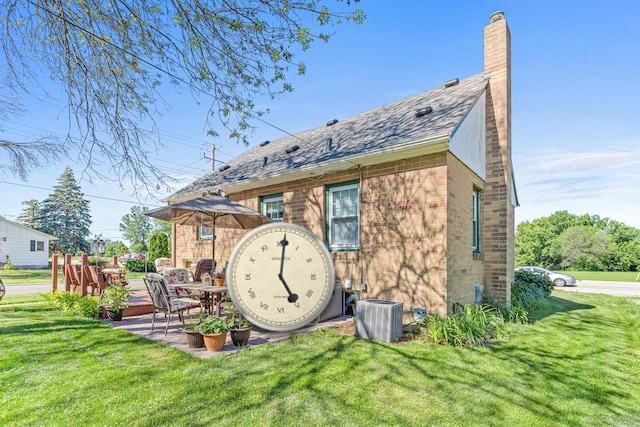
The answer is 5:01
